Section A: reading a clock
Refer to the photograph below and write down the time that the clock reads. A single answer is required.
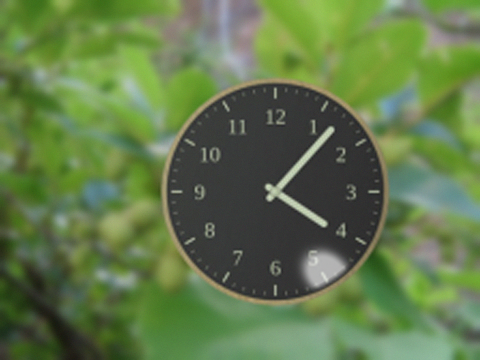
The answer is 4:07
